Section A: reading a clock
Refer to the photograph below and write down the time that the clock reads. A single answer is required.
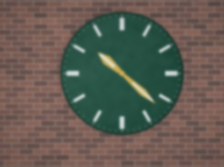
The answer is 10:22
